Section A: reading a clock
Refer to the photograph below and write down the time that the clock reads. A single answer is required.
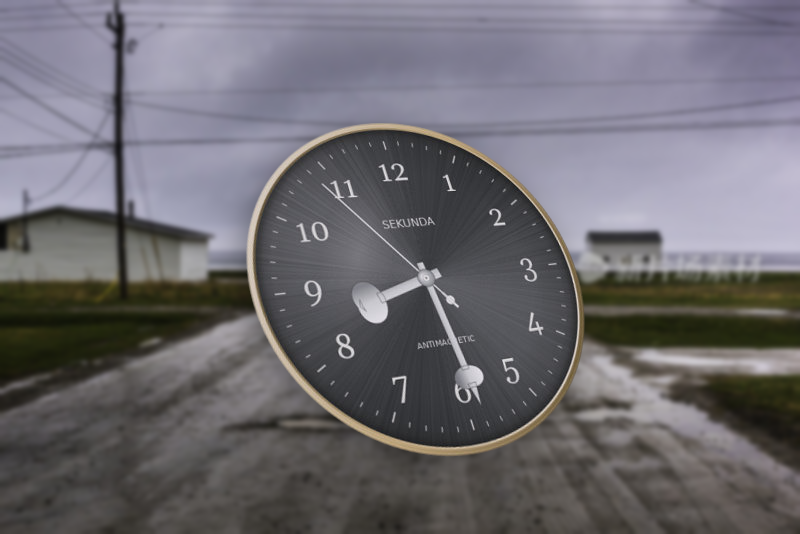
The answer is 8:28:54
